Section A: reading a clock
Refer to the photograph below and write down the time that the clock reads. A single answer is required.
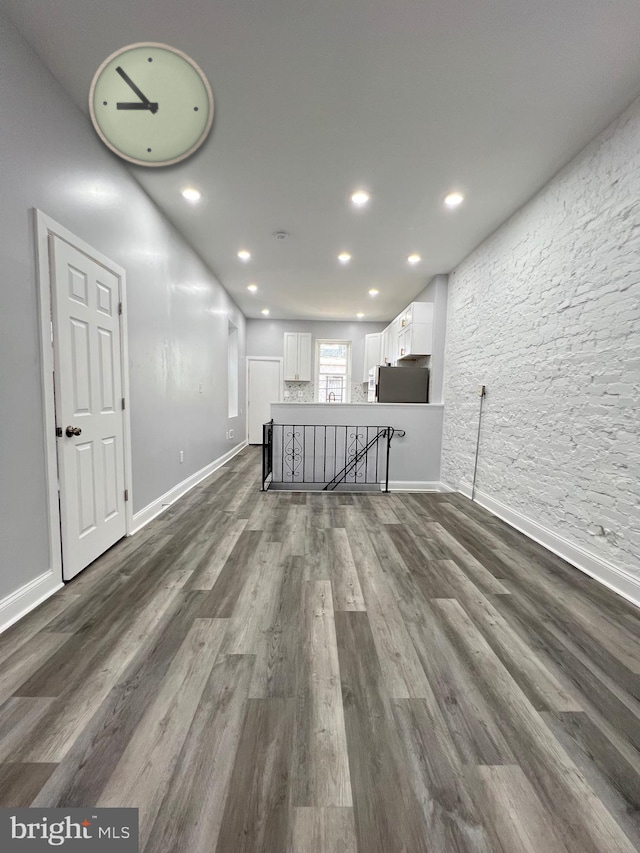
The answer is 8:53
